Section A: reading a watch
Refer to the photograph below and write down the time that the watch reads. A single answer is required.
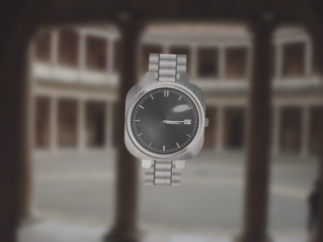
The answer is 3:15
